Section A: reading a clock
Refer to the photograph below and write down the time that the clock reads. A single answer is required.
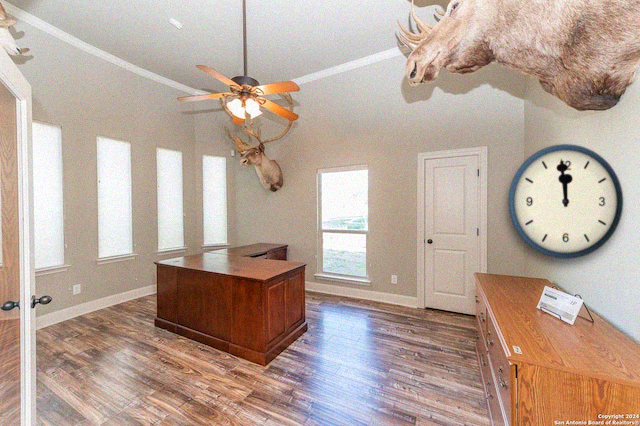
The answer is 11:59
